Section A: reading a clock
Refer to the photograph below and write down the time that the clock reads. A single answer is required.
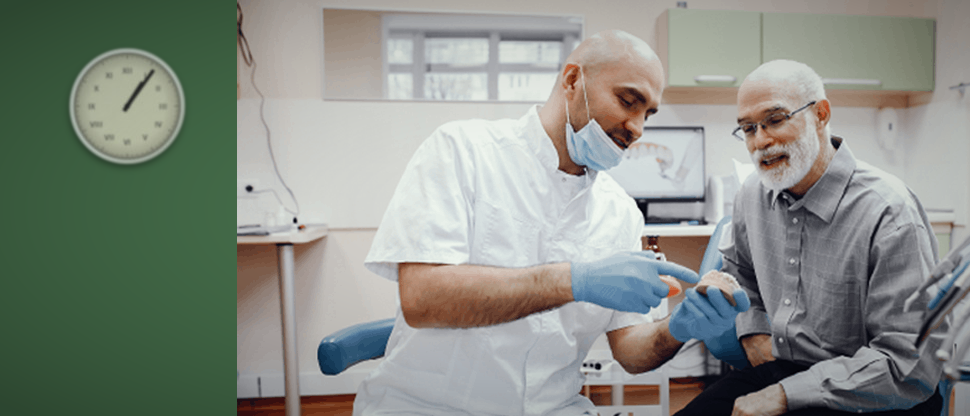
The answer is 1:06
